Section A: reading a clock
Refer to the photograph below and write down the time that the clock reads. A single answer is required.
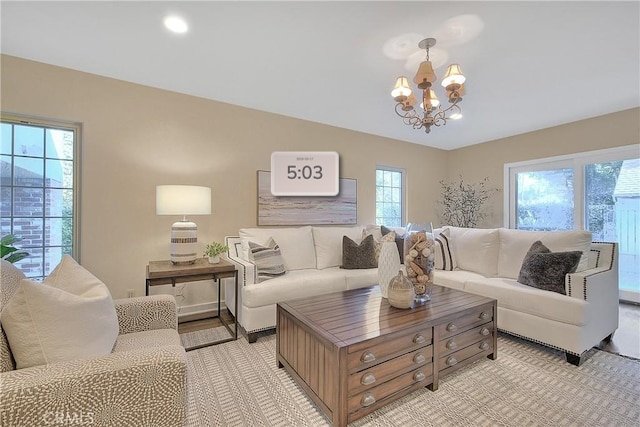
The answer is 5:03
